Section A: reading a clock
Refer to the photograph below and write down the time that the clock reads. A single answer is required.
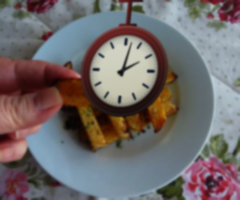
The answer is 2:02
